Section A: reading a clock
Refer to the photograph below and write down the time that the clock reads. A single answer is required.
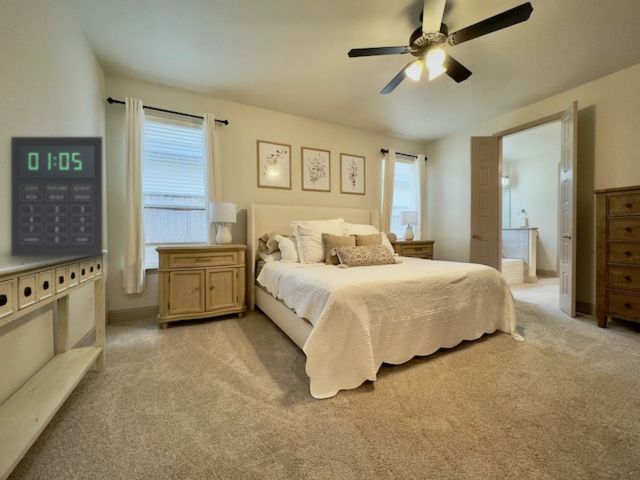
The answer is 1:05
